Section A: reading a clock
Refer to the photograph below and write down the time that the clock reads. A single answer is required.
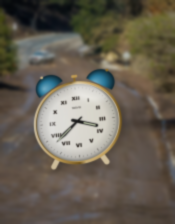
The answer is 3:38
